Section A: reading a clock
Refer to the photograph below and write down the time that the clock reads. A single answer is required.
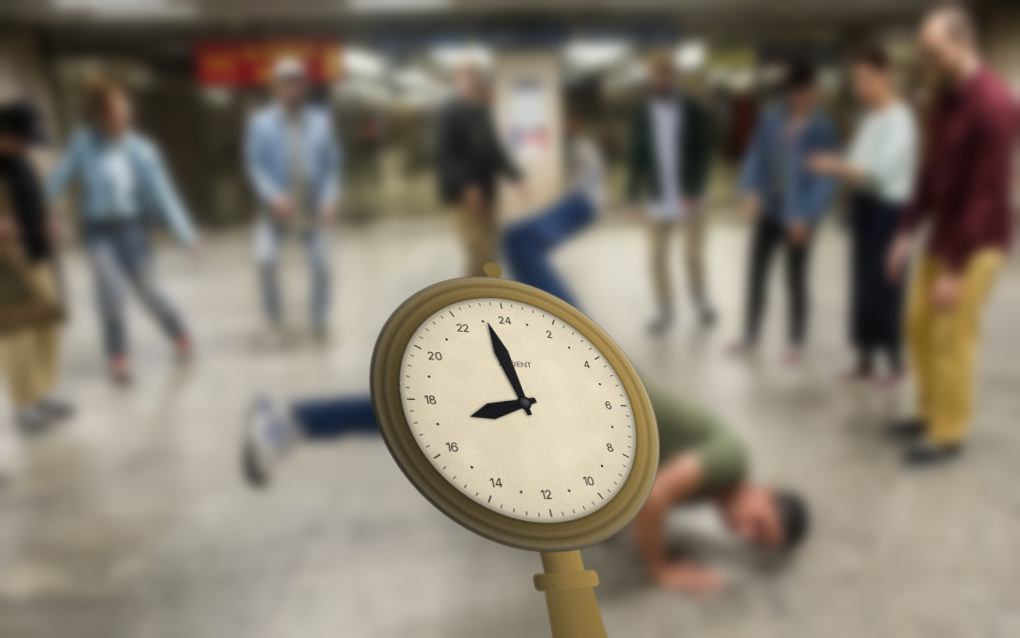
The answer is 16:58
